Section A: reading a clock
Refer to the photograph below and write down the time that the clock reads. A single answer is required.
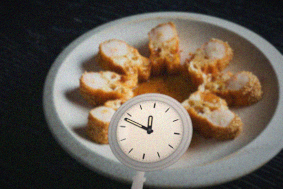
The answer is 11:48
